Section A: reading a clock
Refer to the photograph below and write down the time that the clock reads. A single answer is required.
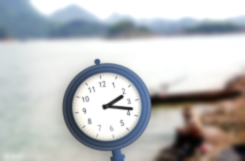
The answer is 2:18
